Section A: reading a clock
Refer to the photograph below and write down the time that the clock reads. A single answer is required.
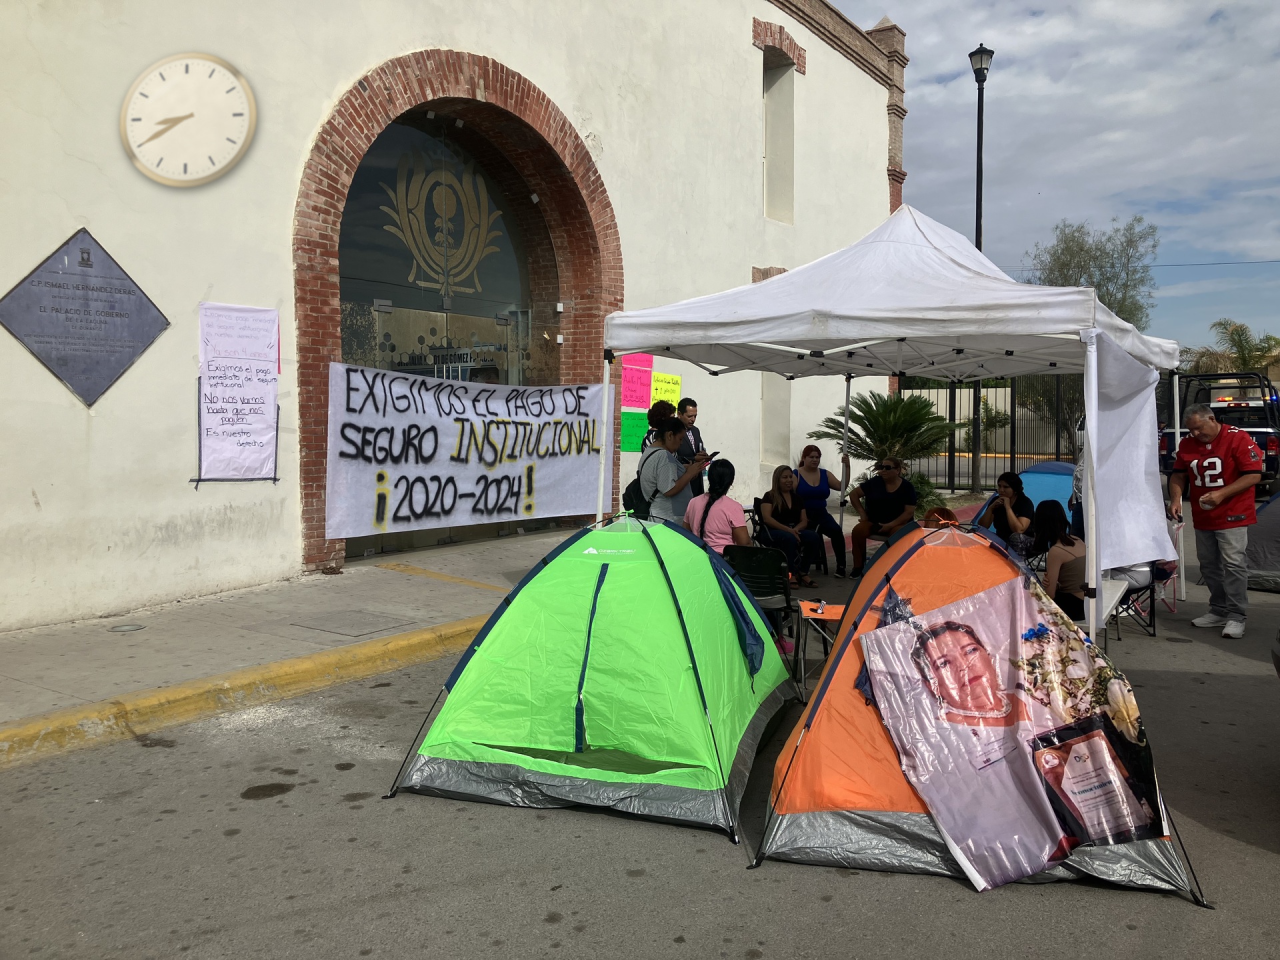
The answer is 8:40
